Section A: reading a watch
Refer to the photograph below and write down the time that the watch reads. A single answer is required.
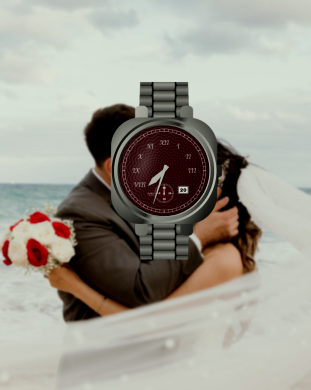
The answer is 7:33
